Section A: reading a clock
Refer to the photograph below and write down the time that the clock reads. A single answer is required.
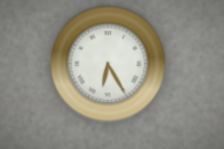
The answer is 6:25
